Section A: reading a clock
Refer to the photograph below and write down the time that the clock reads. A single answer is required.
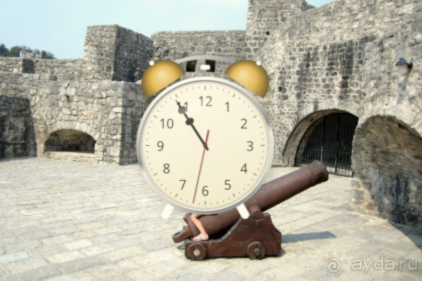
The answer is 10:54:32
